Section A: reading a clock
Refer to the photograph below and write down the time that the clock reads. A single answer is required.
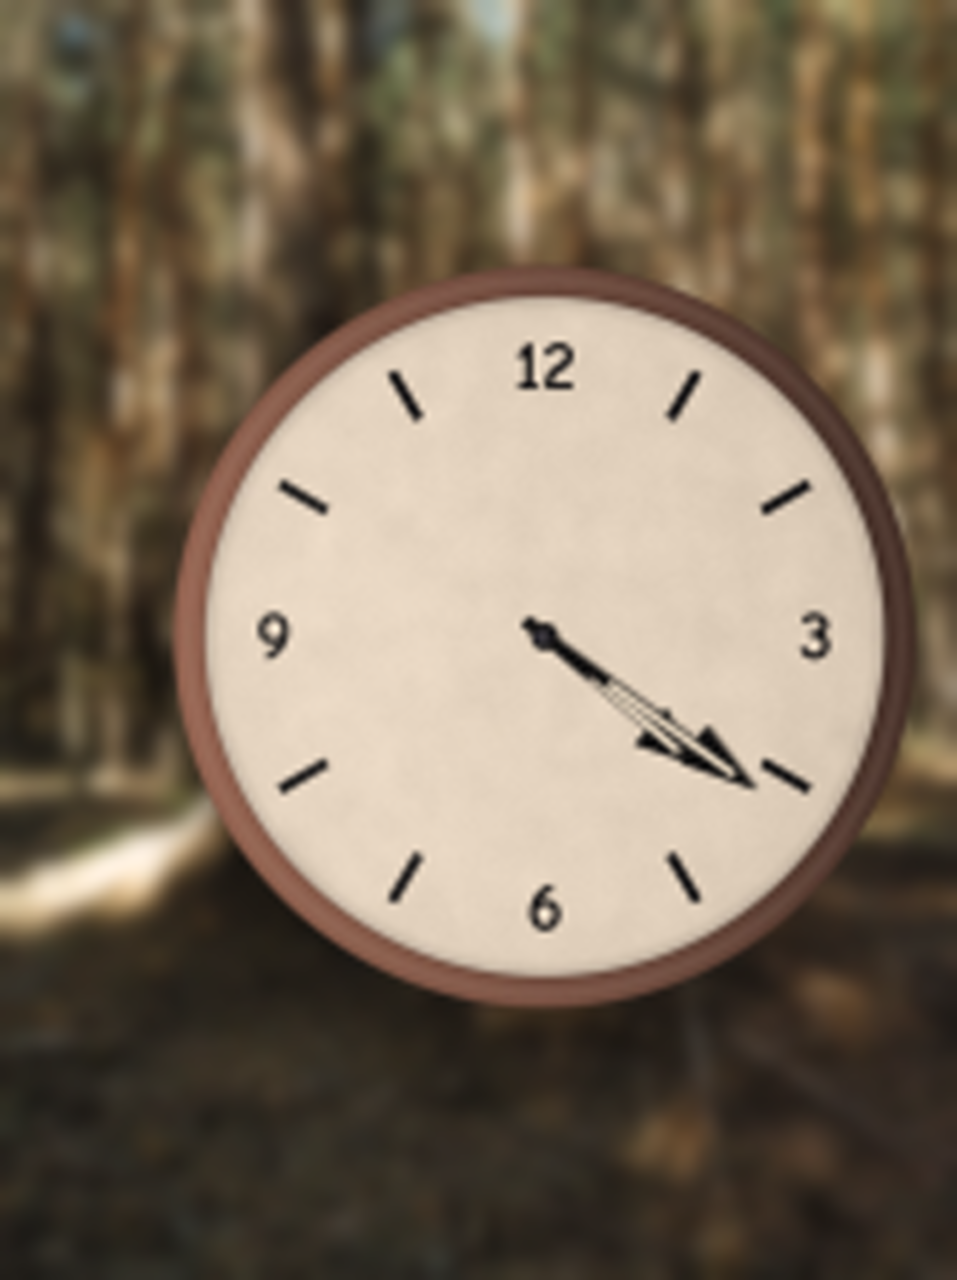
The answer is 4:21
